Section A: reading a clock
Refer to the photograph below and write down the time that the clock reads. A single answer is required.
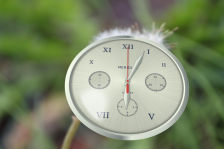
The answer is 6:04
